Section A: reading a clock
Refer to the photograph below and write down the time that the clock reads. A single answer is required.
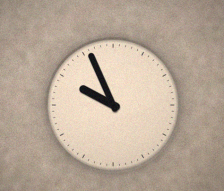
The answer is 9:56
